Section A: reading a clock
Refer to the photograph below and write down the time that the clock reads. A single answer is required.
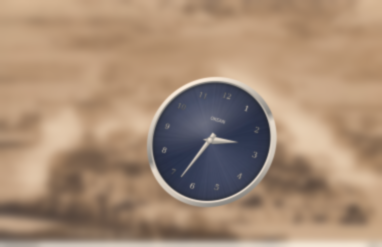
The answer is 2:33
